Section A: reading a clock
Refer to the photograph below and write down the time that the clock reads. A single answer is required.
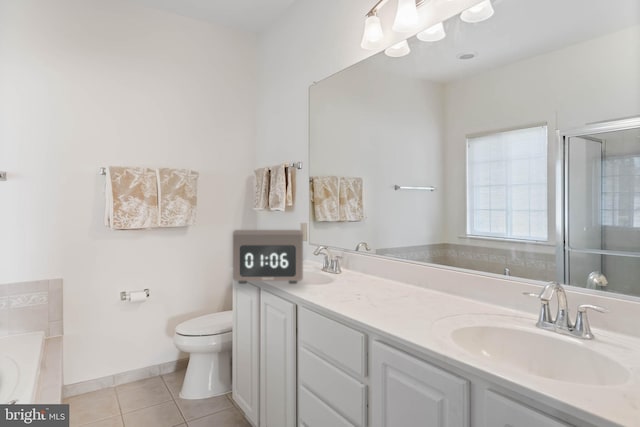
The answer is 1:06
